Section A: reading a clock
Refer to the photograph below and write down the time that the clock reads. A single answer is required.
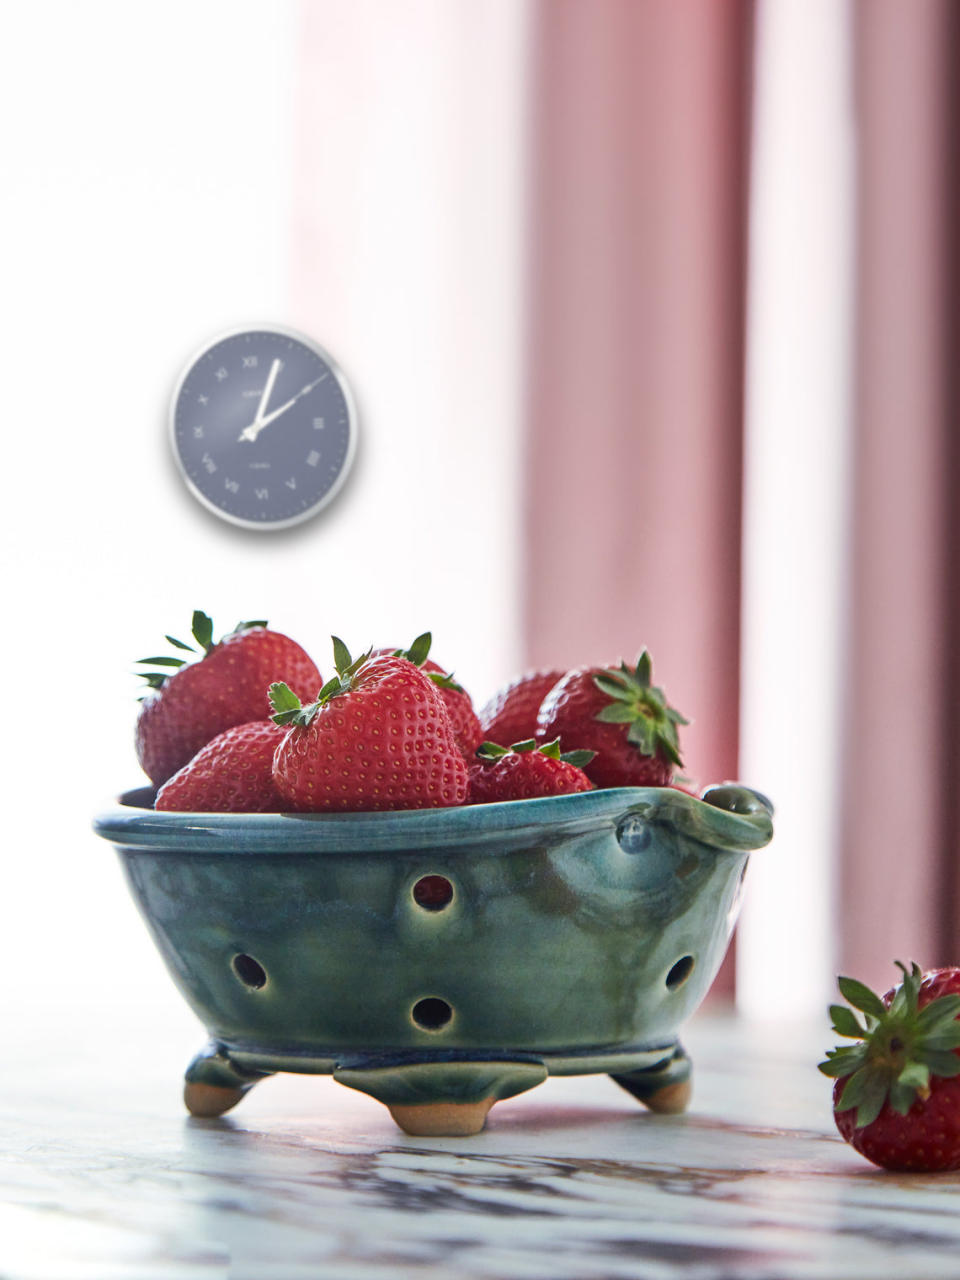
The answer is 2:04:10
